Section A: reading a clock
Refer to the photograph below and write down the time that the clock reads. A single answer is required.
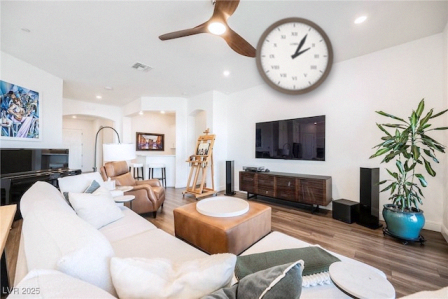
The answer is 2:05
